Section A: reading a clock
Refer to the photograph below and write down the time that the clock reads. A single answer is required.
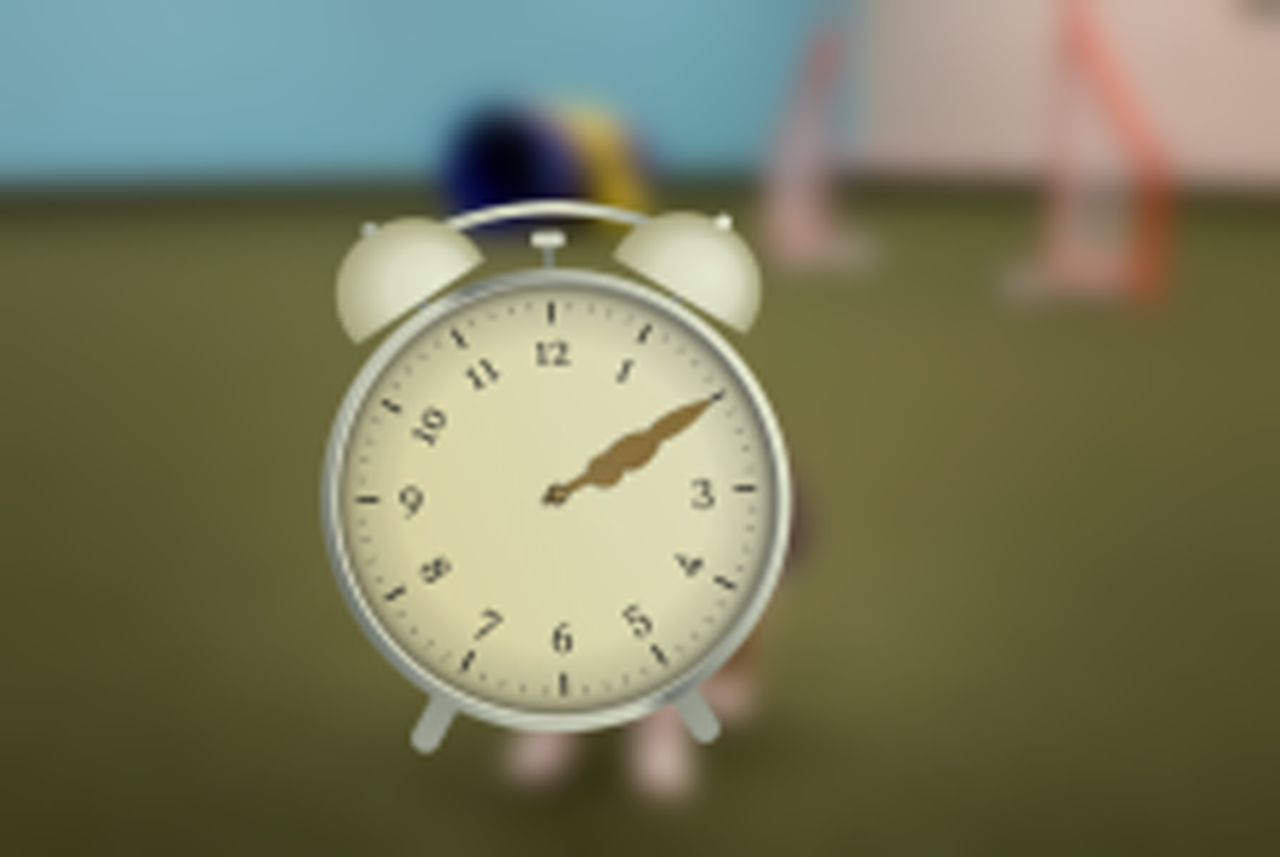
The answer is 2:10
